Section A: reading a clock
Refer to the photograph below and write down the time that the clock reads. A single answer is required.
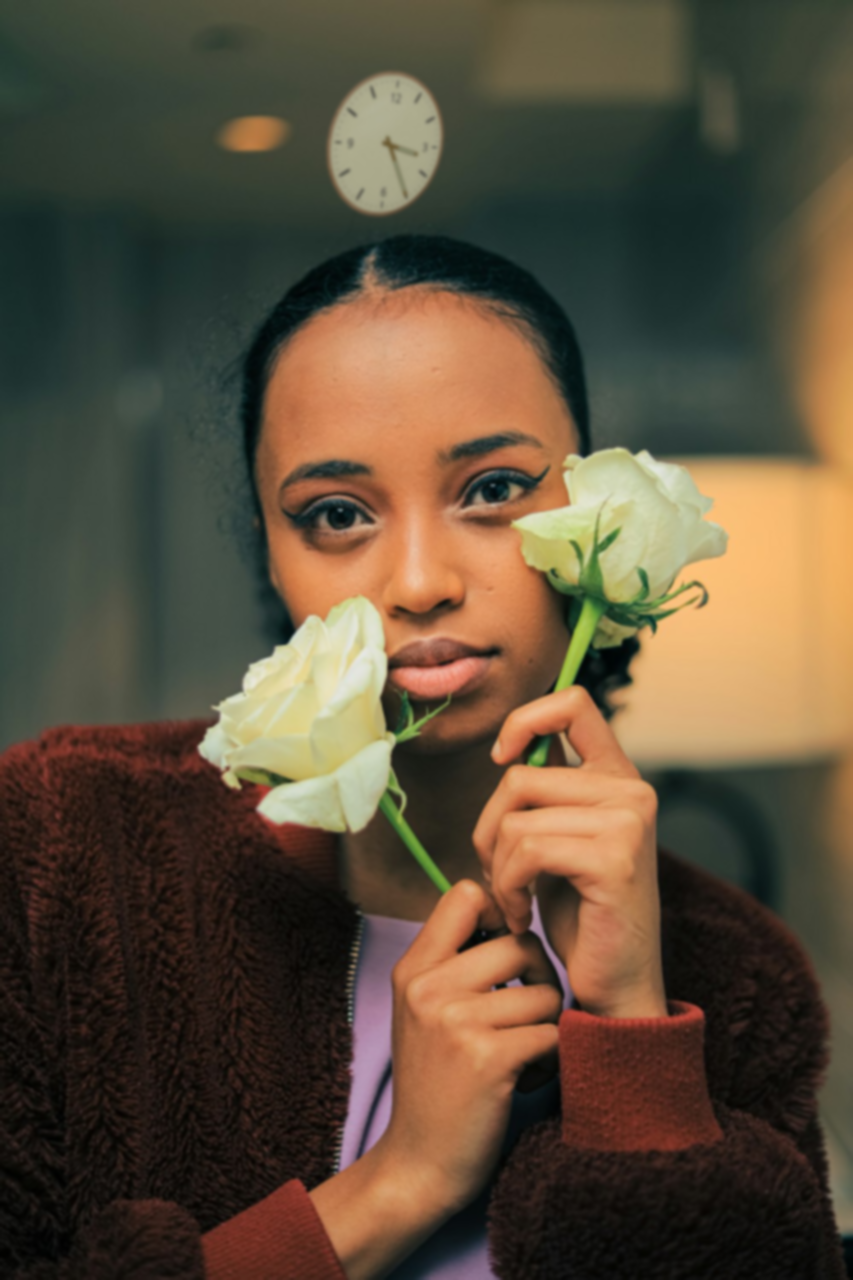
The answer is 3:25
